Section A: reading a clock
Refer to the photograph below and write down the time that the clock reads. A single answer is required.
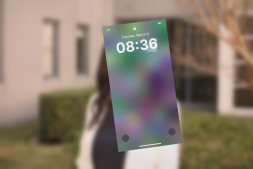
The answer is 8:36
